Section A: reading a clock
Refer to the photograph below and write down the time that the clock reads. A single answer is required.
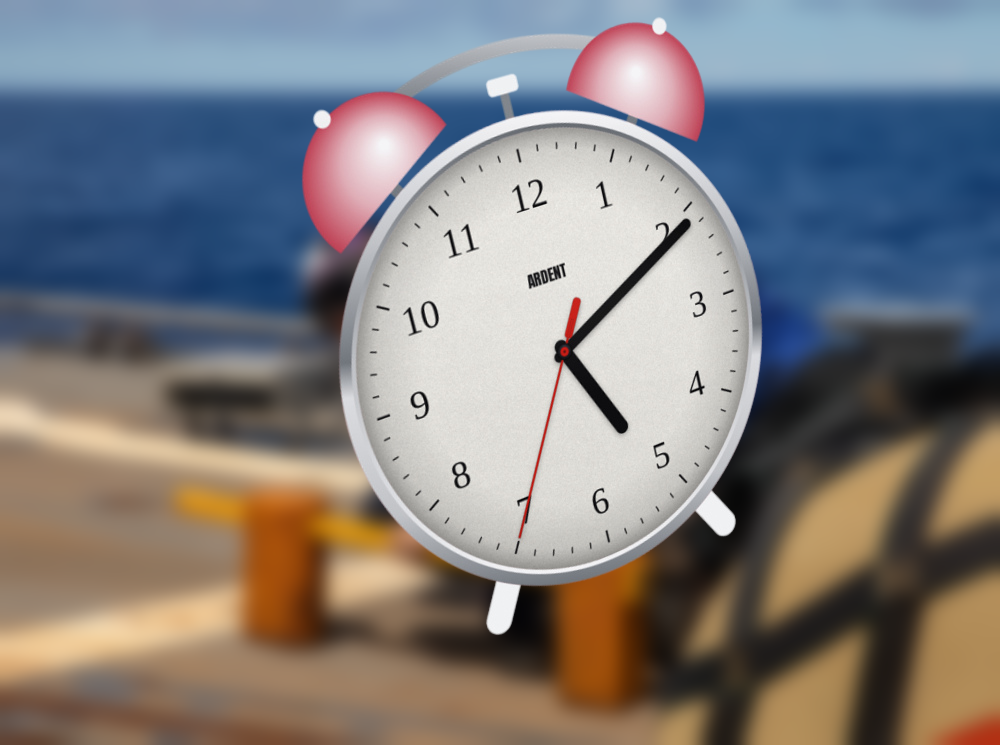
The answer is 5:10:35
